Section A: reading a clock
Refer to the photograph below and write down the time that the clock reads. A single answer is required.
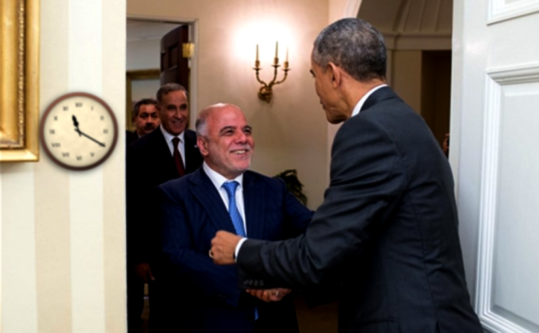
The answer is 11:20
